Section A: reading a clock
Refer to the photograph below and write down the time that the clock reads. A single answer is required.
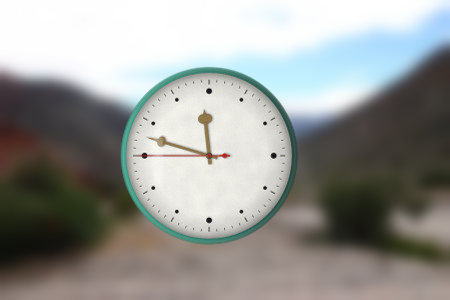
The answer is 11:47:45
